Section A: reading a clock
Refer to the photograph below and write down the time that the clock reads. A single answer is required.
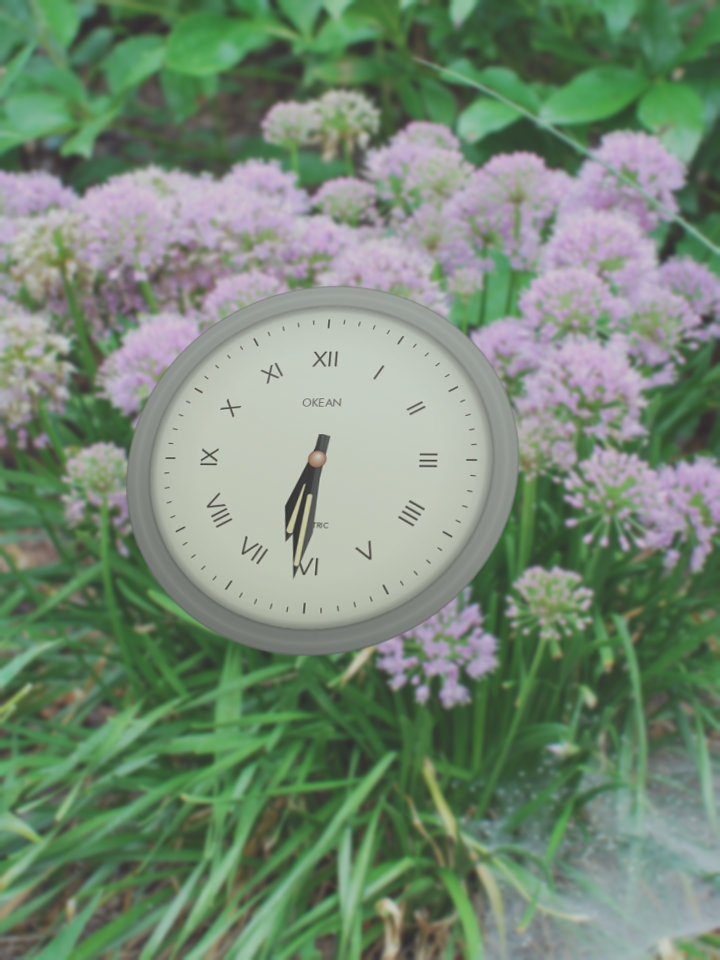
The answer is 6:31
